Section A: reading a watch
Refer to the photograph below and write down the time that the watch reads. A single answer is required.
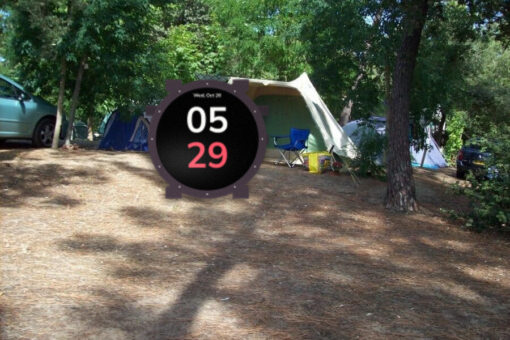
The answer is 5:29
